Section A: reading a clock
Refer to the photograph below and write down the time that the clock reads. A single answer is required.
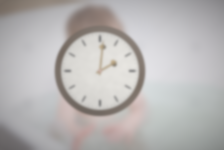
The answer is 2:01
